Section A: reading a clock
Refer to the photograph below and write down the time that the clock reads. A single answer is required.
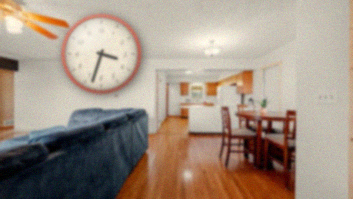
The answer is 3:33
